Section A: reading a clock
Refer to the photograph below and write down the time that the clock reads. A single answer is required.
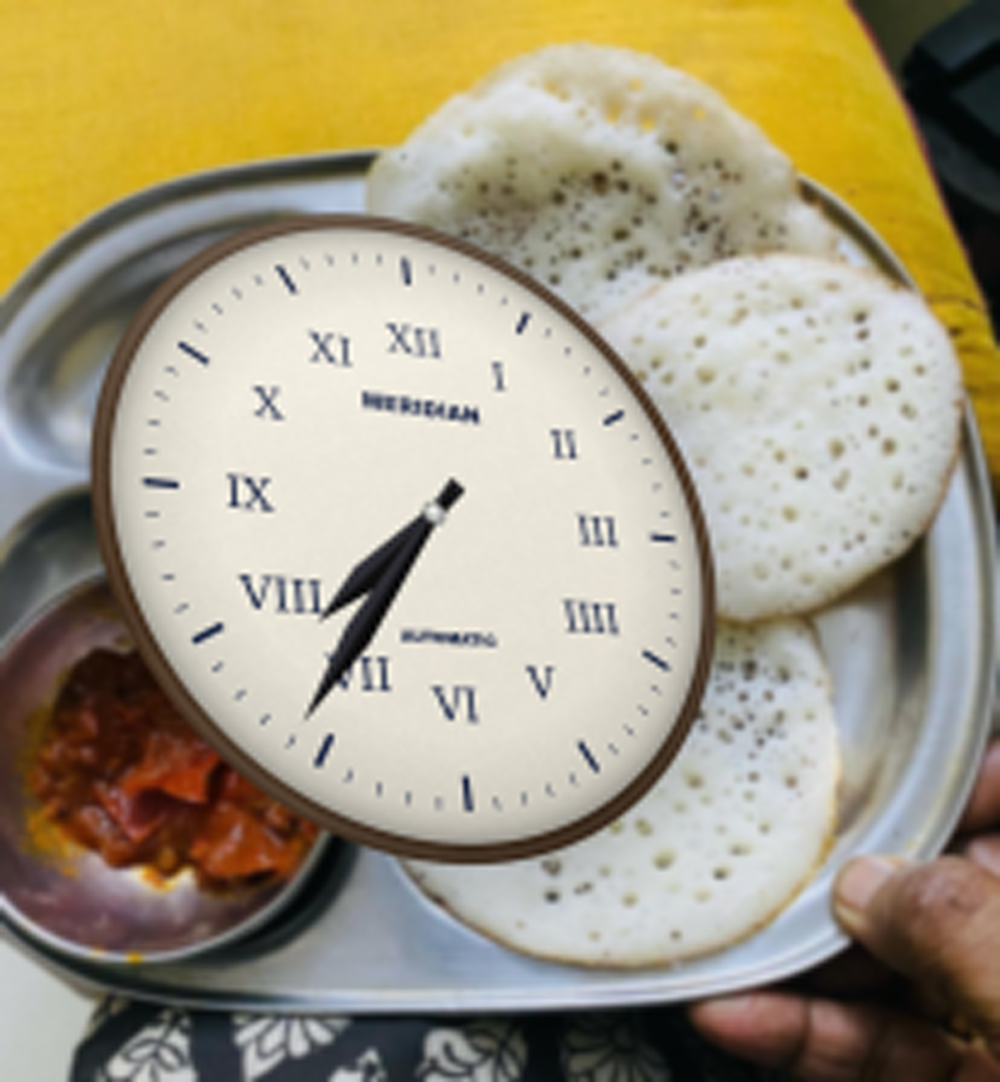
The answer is 7:36
